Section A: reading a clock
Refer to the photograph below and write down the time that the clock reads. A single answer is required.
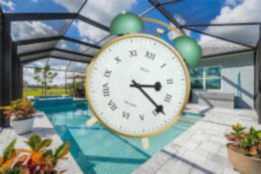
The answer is 2:19
